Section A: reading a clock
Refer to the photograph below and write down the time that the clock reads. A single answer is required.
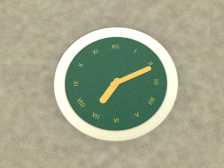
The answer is 7:11
